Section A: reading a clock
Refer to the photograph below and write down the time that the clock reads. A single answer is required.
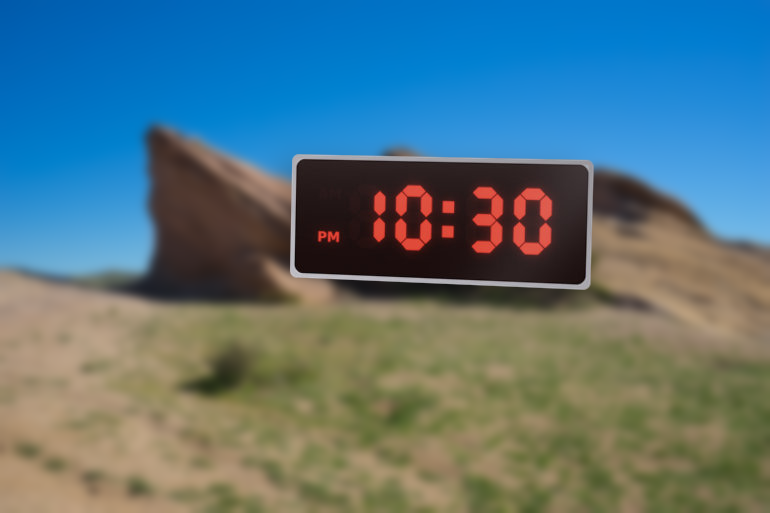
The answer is 10:30
